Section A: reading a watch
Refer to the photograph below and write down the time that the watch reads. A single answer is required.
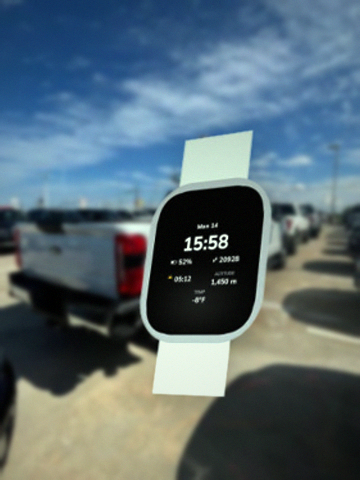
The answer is 15:58
